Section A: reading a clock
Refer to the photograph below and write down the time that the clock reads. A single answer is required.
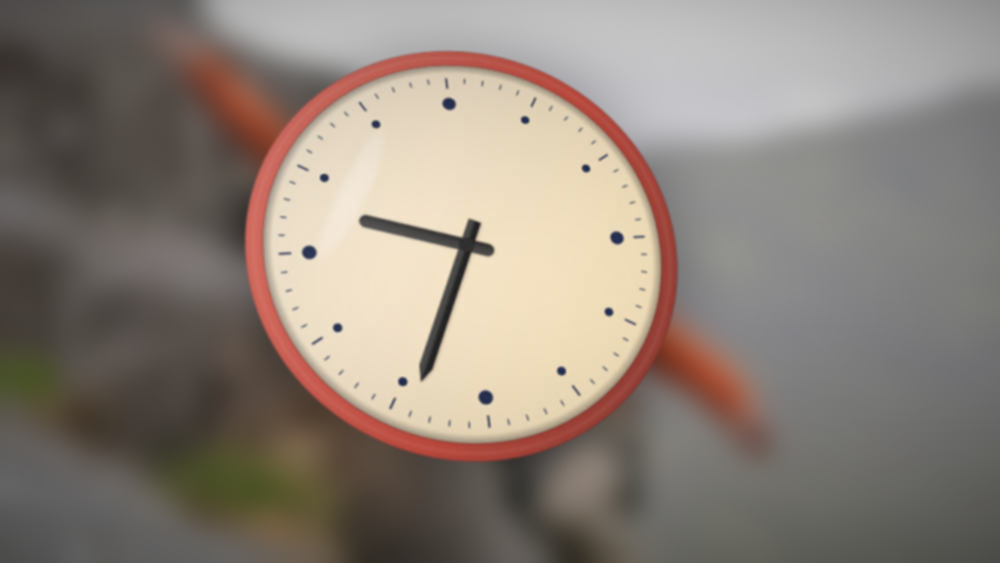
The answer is 9:34
